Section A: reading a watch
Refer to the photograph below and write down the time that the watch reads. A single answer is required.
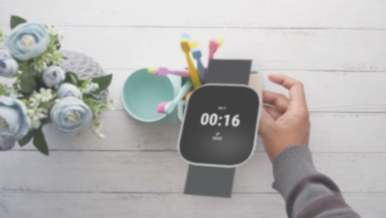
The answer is 0:16
